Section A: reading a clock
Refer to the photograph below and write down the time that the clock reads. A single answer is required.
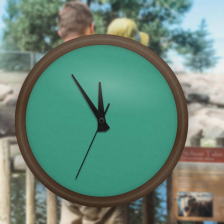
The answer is 11:54:34
